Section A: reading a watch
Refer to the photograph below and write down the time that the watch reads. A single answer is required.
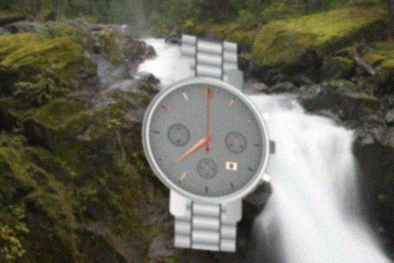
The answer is 7:38
